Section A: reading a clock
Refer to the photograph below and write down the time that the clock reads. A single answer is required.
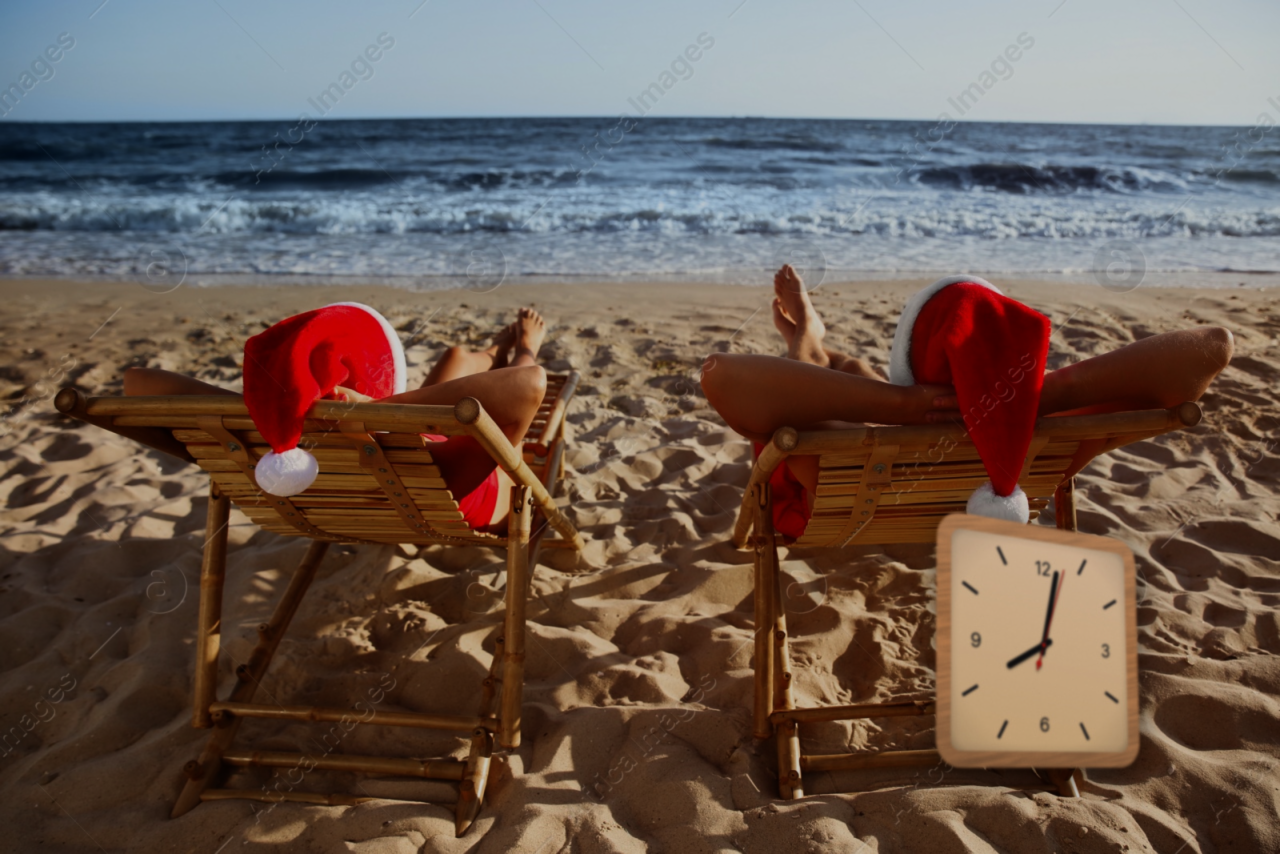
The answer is 8:02:03
